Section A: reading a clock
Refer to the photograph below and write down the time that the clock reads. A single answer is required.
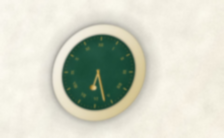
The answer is 6:27
